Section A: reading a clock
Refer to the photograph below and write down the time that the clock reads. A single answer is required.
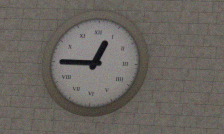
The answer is 12:45
